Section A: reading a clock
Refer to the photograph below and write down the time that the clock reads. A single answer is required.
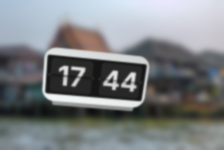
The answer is 17:44
